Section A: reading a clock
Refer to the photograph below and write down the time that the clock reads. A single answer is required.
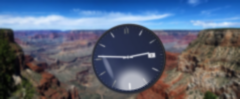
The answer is 2:46
